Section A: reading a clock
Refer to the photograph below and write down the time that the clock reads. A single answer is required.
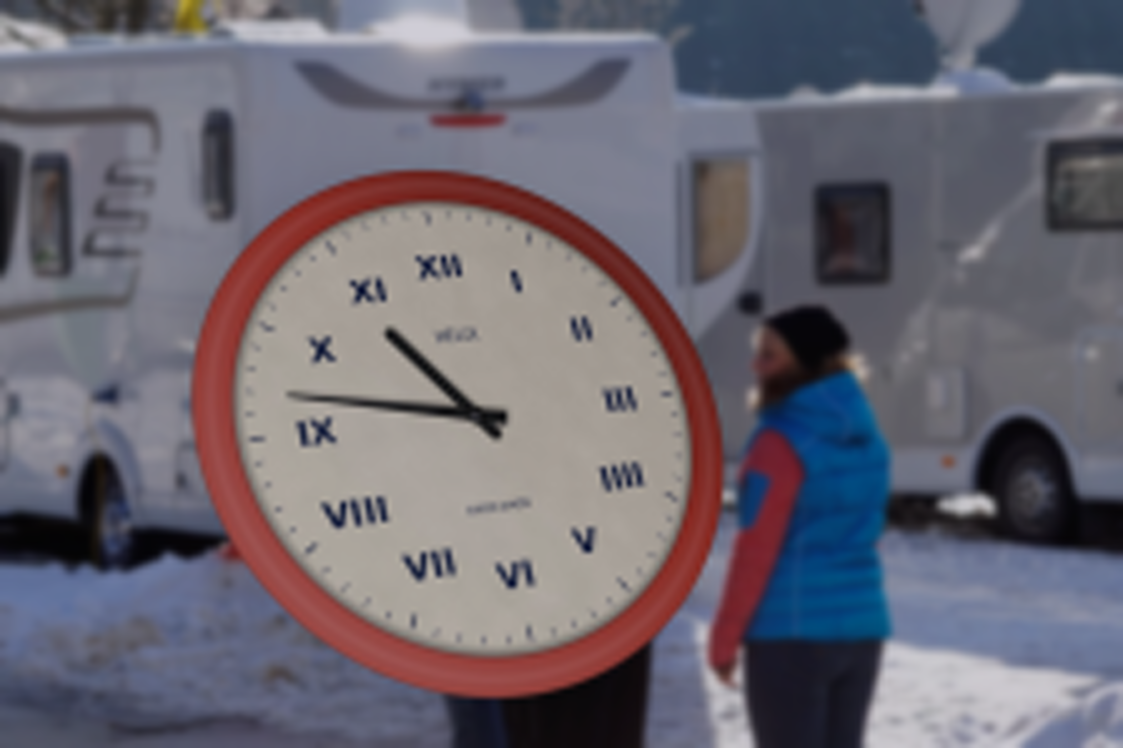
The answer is 10:47
